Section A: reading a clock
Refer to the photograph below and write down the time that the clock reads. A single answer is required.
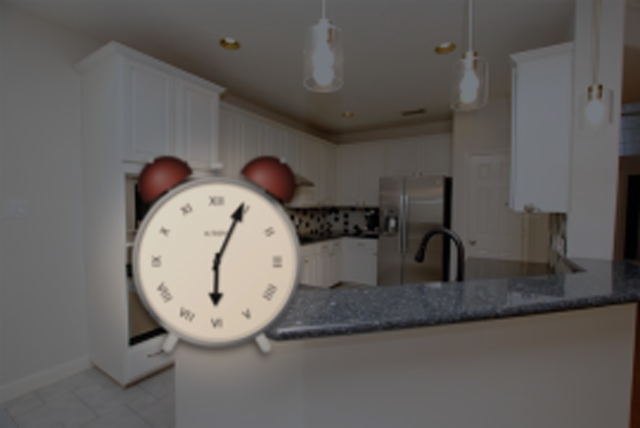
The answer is 6:04
